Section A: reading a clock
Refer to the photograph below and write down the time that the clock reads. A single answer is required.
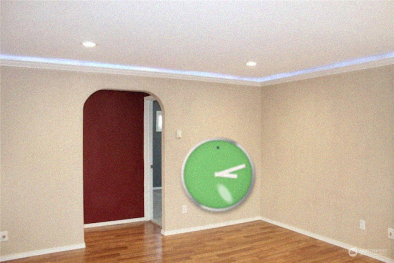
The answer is 3:12
